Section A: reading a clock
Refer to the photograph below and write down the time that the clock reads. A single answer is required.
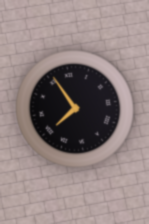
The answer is 7:56
